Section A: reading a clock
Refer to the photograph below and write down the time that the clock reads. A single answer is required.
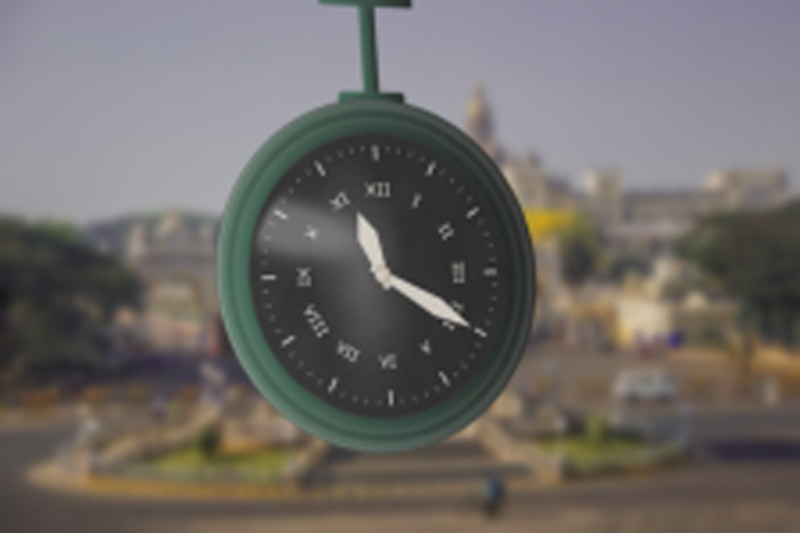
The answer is 11:20
